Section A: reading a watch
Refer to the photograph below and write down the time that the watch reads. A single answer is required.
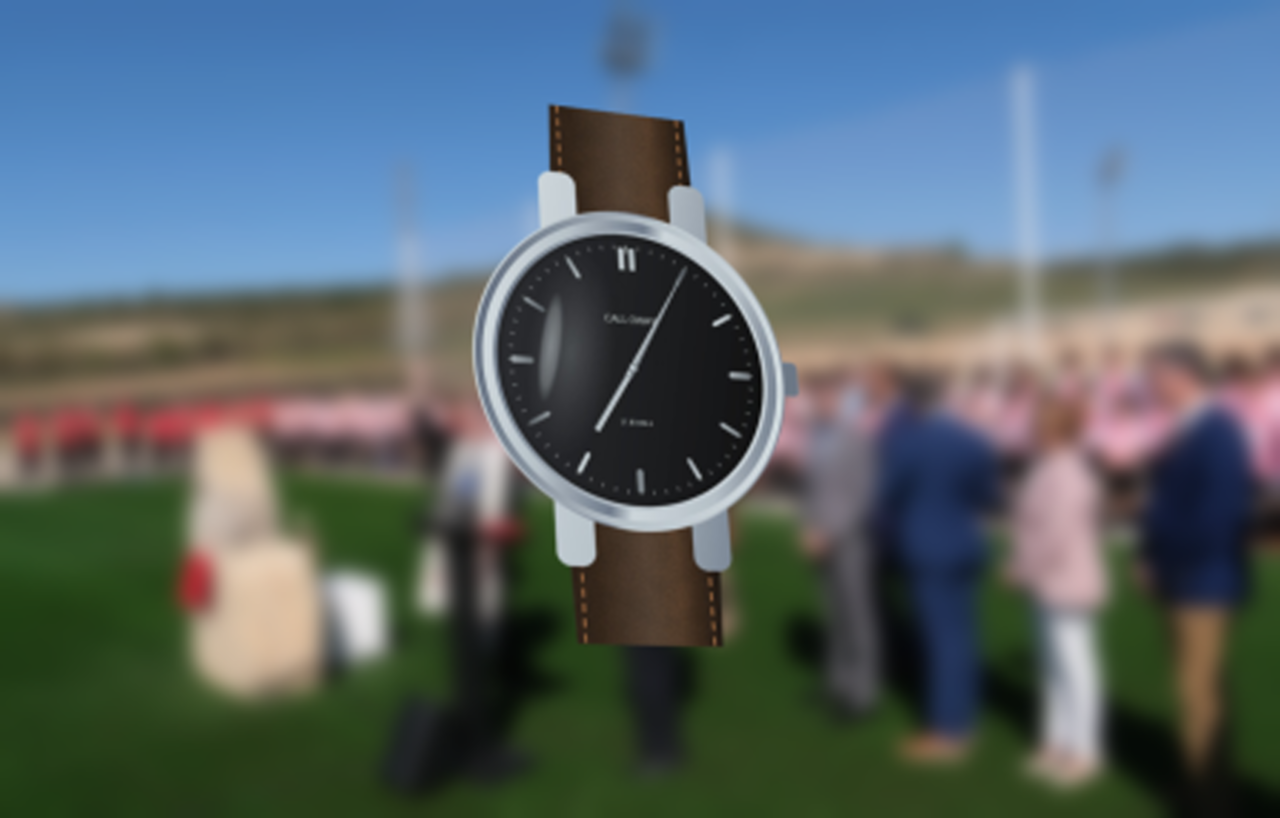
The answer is 7:05
